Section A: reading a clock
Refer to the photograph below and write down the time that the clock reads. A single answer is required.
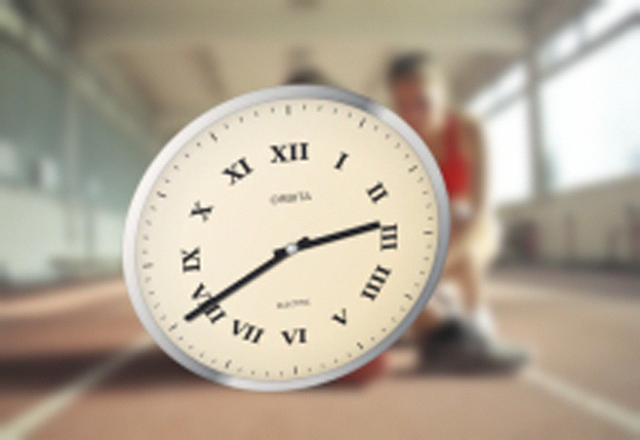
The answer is 2:40
